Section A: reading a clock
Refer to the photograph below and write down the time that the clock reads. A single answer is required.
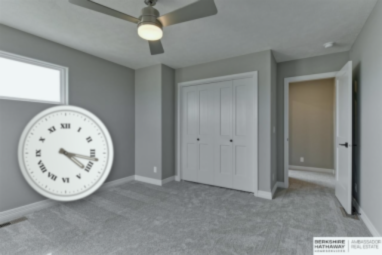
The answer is 4:17
